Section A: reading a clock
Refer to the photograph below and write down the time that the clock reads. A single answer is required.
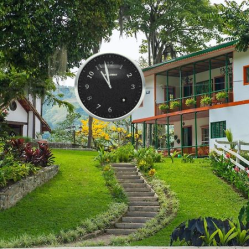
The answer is 10:58
